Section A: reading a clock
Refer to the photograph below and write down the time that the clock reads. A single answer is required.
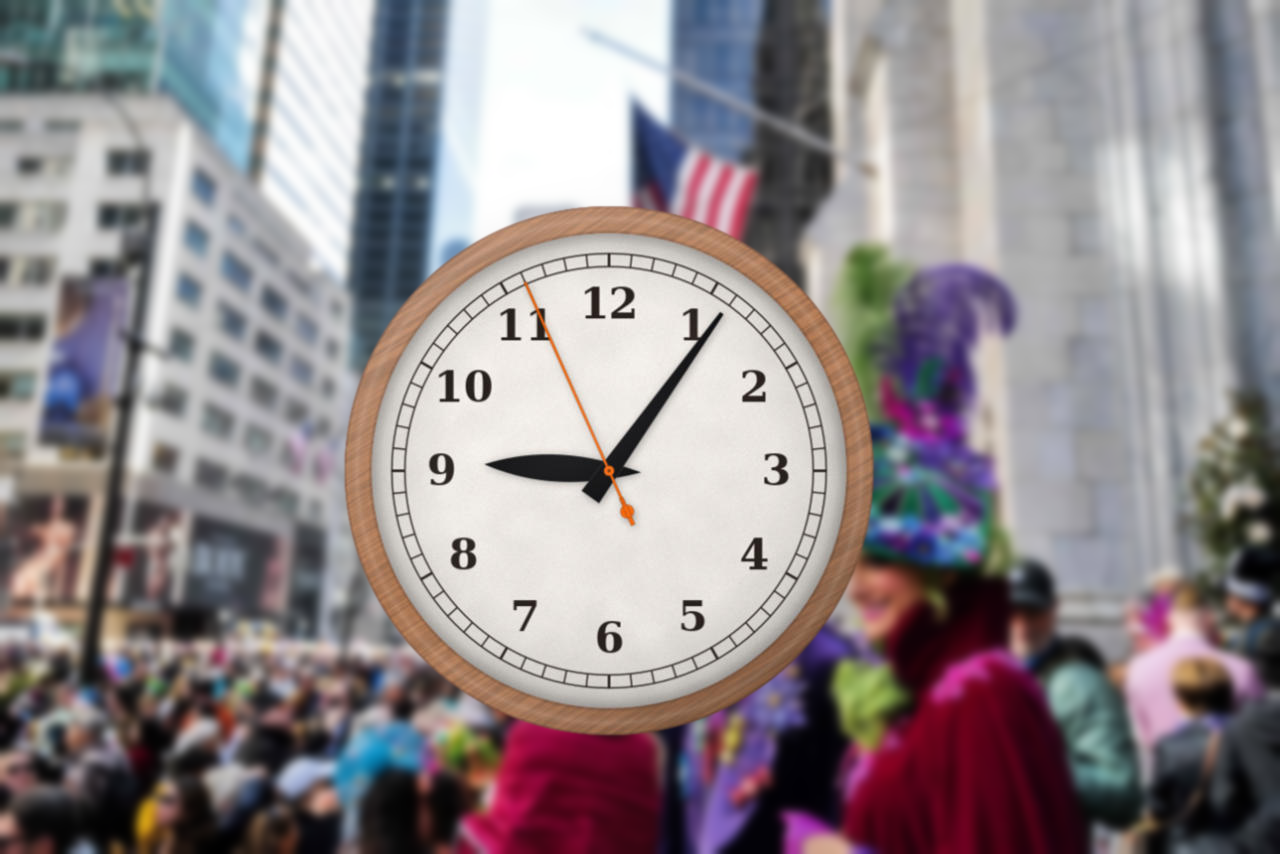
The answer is 9:05:56
